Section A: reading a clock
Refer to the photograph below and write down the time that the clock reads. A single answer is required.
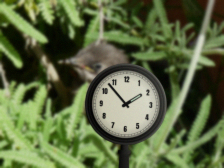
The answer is 1:53
